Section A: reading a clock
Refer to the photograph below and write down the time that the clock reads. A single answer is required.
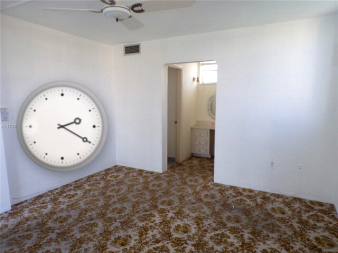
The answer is 2:20
